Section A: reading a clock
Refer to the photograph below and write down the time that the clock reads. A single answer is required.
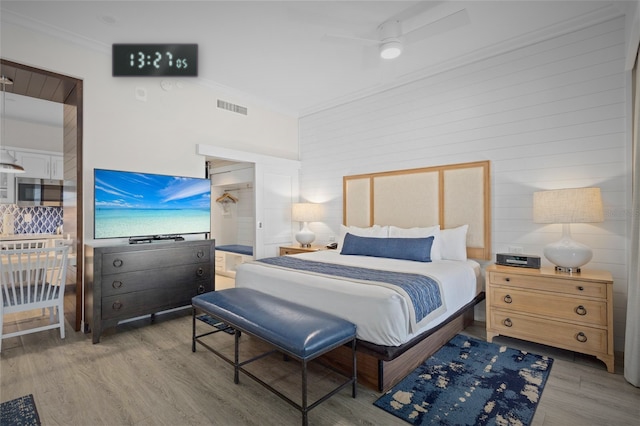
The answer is 13:27
